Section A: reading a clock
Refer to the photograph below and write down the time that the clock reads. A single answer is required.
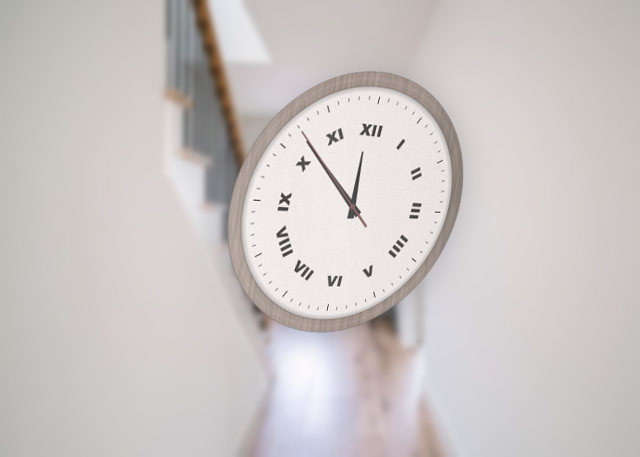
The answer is 11:51:52
